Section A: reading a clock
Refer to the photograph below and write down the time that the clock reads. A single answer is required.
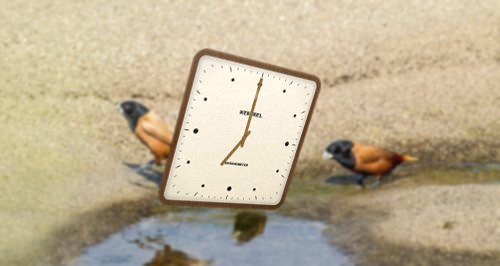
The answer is 7:00
